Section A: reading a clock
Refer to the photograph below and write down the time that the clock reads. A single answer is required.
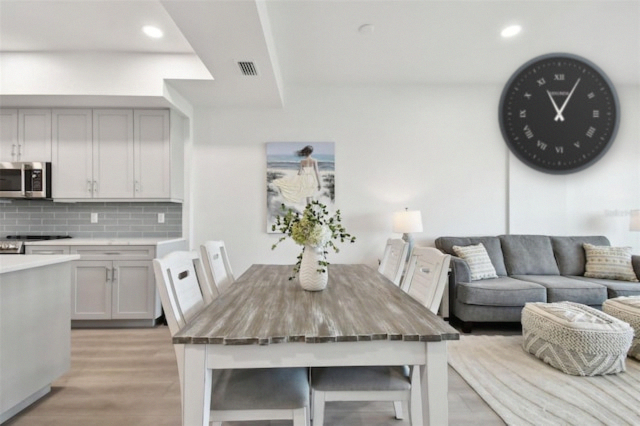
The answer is 11:05
